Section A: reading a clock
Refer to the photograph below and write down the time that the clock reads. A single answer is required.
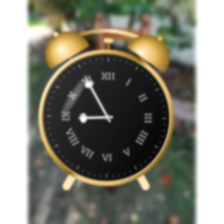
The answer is 8:55
